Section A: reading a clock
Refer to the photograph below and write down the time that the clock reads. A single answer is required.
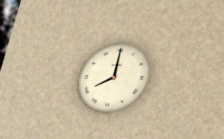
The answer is 8:00
